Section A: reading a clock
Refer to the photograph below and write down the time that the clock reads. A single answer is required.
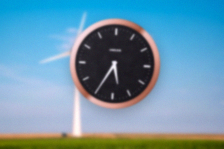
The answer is 5:35
